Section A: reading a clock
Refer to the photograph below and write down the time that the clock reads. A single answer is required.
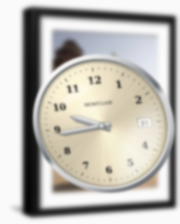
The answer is 9:44
